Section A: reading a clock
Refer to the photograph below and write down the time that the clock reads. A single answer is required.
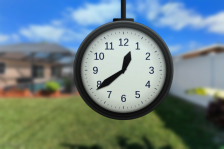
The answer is 12:39
